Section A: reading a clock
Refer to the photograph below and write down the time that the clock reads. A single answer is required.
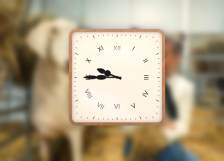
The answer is 9:45
